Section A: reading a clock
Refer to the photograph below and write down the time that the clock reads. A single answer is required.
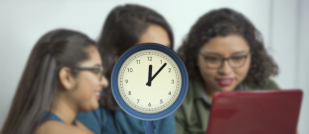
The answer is 12:07
